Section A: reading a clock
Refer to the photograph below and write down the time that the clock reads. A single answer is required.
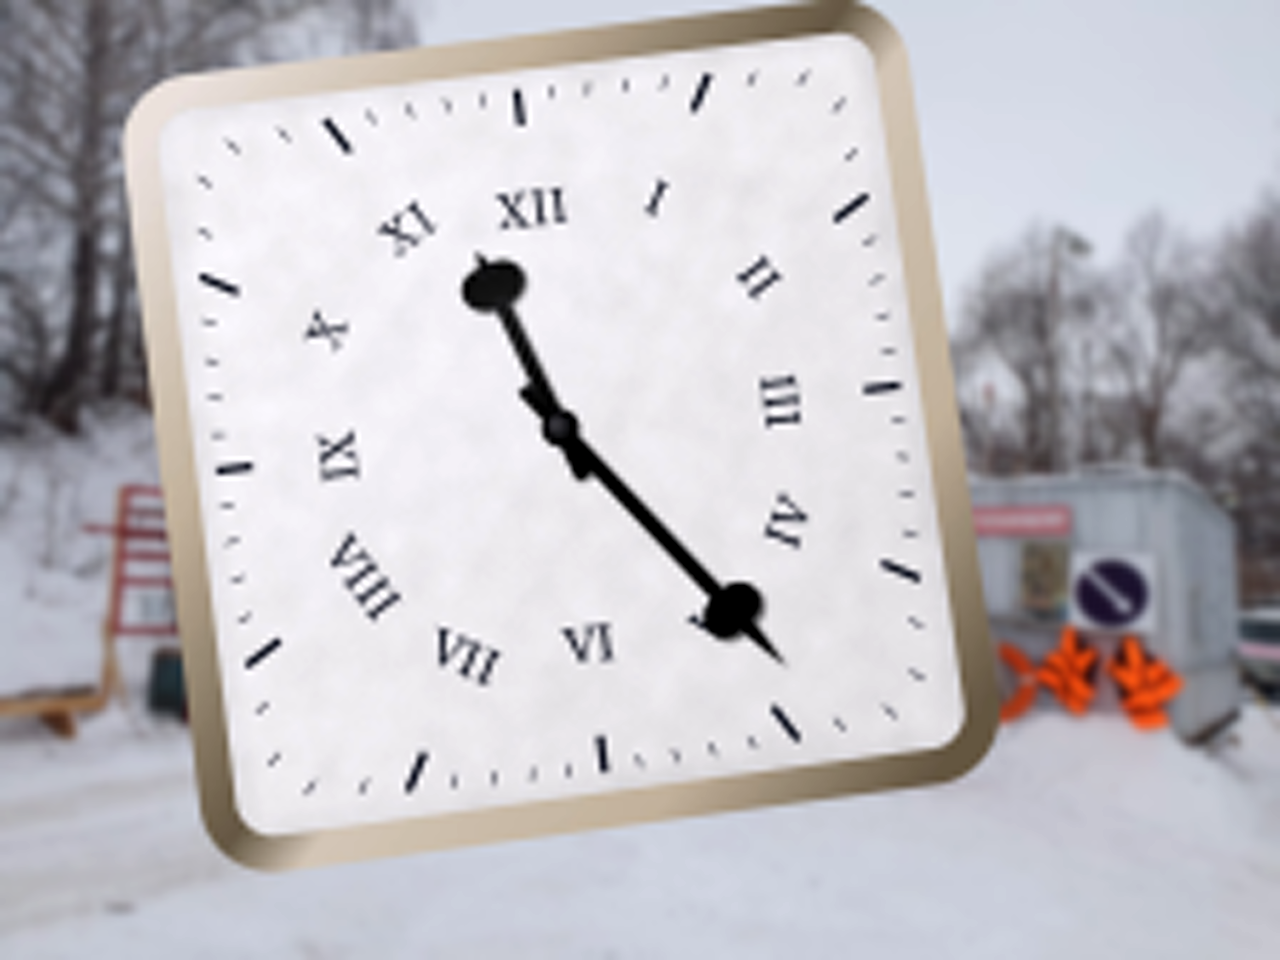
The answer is 11:24
